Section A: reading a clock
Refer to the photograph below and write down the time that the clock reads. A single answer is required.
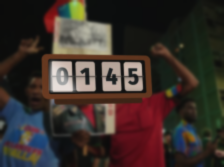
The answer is 1:45
